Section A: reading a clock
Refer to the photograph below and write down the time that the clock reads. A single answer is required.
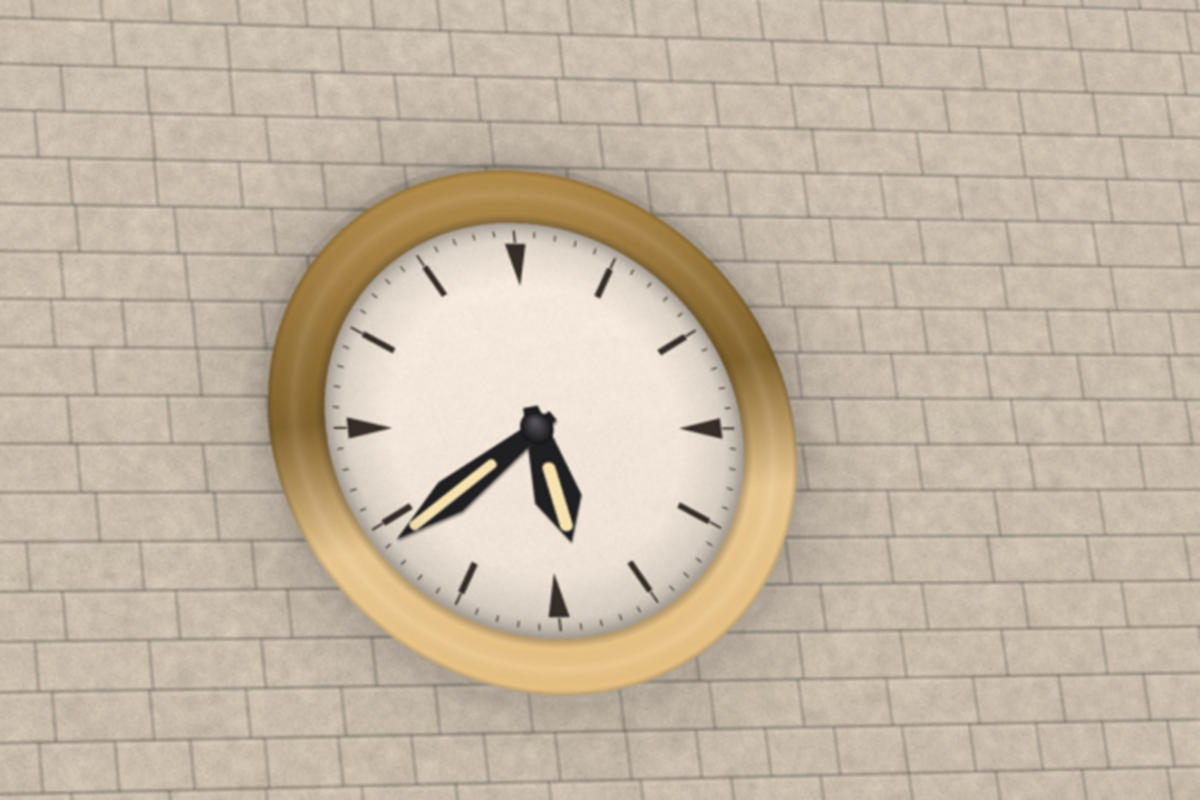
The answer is 5:39
